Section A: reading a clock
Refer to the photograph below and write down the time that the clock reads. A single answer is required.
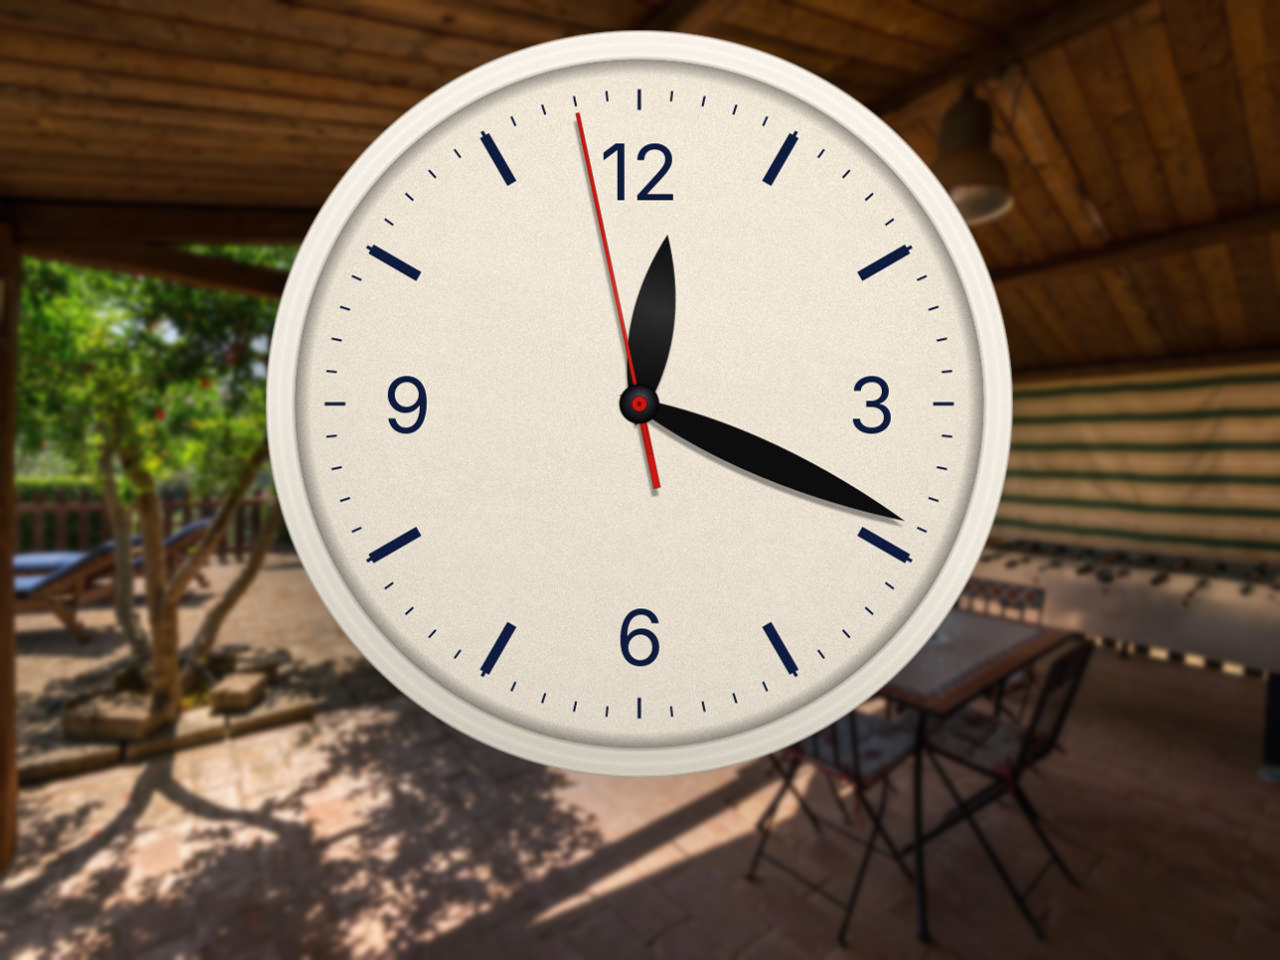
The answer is 12:18:58
